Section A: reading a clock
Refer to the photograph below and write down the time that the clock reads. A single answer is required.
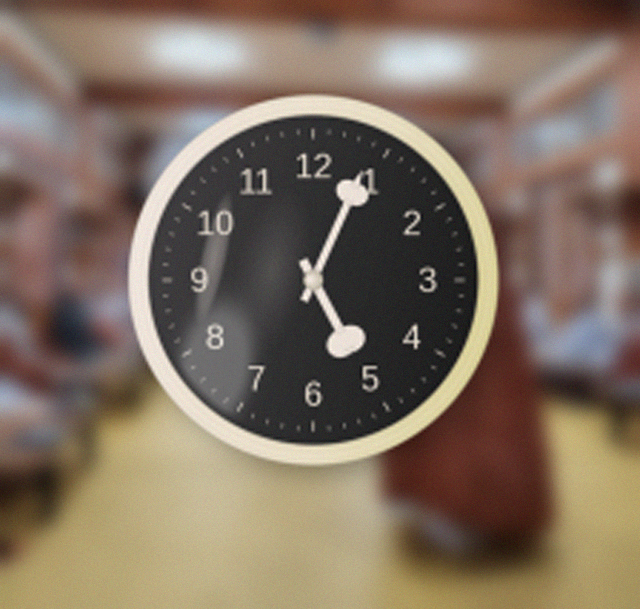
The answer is 5:04
